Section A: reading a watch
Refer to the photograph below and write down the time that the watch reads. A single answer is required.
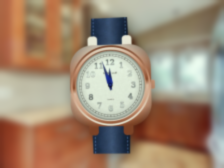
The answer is 11:57
